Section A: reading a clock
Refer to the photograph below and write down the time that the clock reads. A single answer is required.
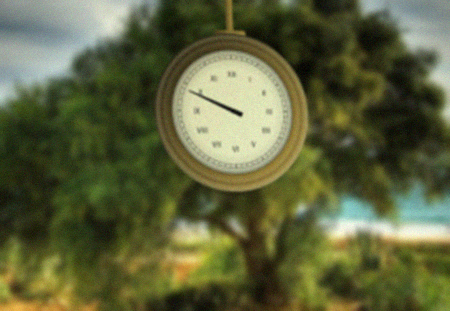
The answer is 9:49
